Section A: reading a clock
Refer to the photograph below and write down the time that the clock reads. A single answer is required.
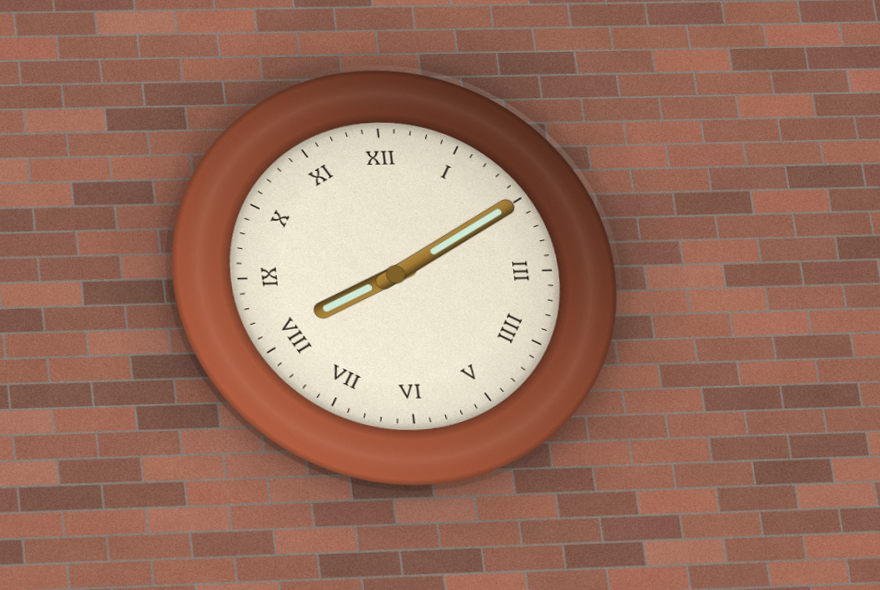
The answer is 8:10
